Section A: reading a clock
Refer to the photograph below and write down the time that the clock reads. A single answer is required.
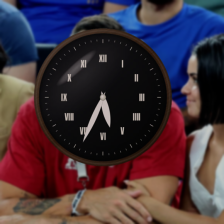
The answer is 5:34
